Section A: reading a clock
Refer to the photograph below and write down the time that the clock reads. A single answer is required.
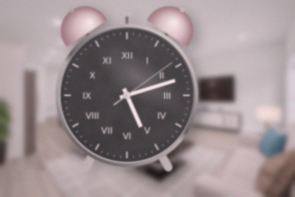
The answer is 5:12:09
